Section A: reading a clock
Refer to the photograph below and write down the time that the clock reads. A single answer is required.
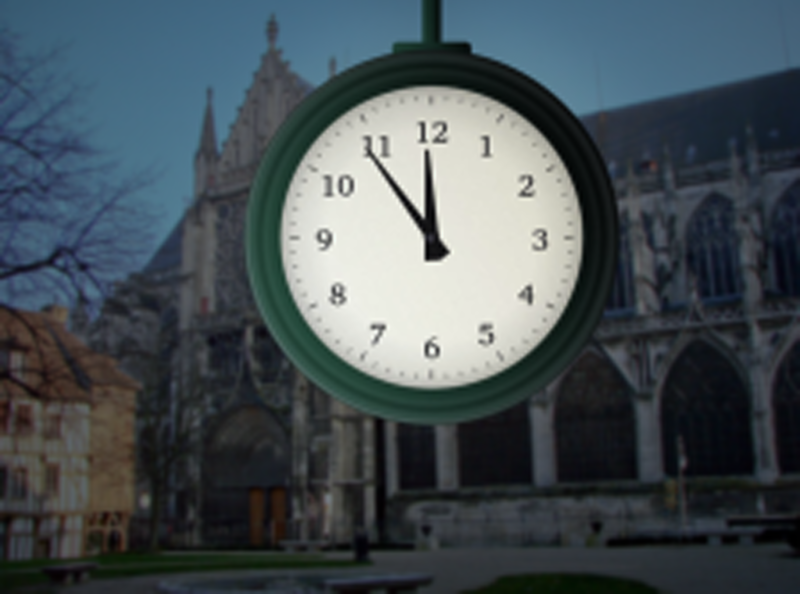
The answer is 11:54
